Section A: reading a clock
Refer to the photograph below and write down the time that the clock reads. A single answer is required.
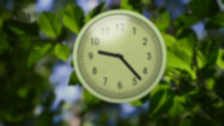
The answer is 9:23
